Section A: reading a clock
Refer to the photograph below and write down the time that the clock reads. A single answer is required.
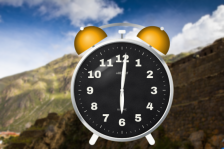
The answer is 6:01
